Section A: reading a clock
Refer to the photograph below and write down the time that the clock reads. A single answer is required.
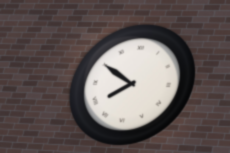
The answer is 7:50
